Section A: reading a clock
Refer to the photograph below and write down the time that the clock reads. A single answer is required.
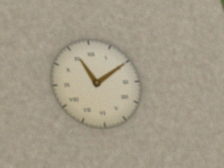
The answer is 11:10
